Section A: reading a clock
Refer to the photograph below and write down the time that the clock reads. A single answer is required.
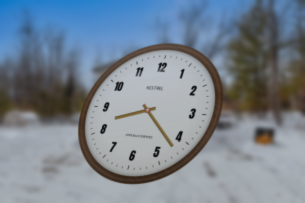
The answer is 8:22
